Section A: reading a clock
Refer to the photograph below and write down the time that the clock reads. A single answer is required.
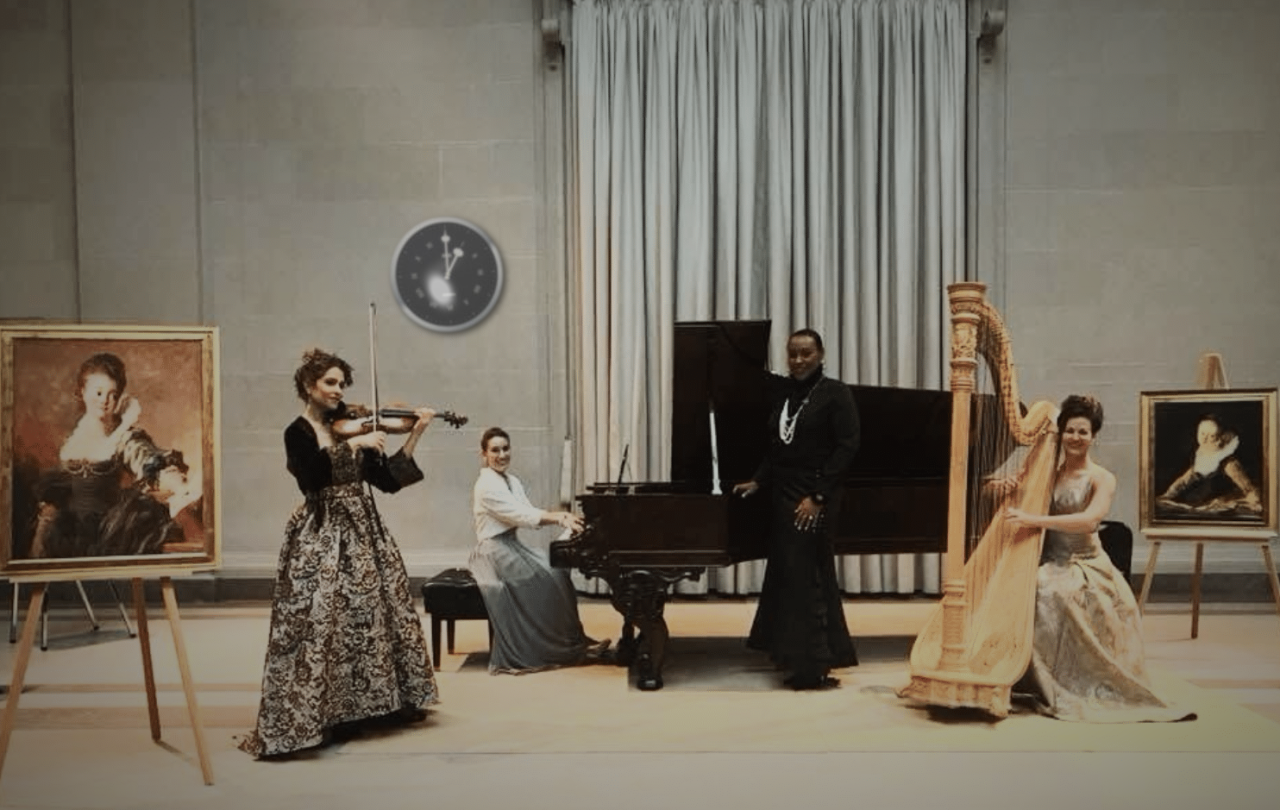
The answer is 1:00
